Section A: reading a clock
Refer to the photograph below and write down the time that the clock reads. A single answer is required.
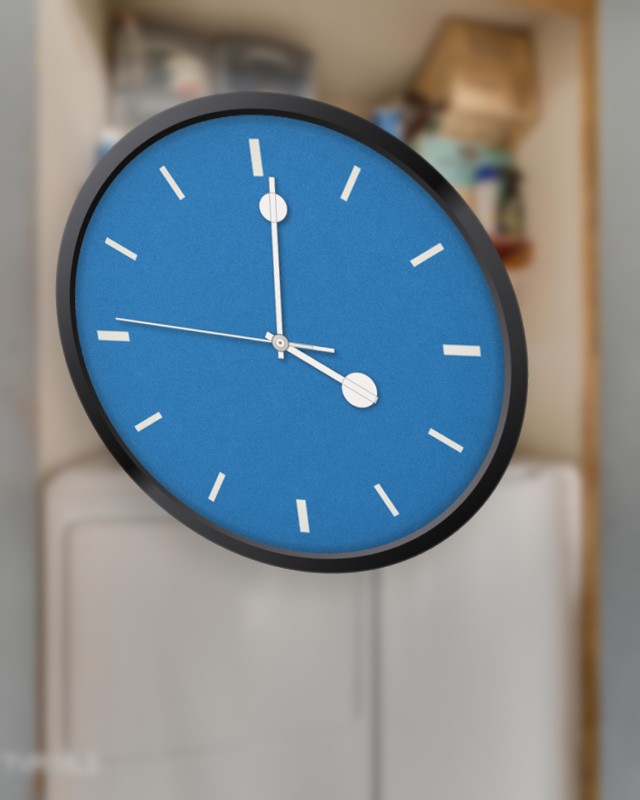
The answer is 4:00:46
